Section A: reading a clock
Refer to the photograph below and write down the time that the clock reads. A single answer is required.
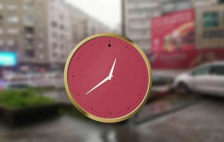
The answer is 12:39
